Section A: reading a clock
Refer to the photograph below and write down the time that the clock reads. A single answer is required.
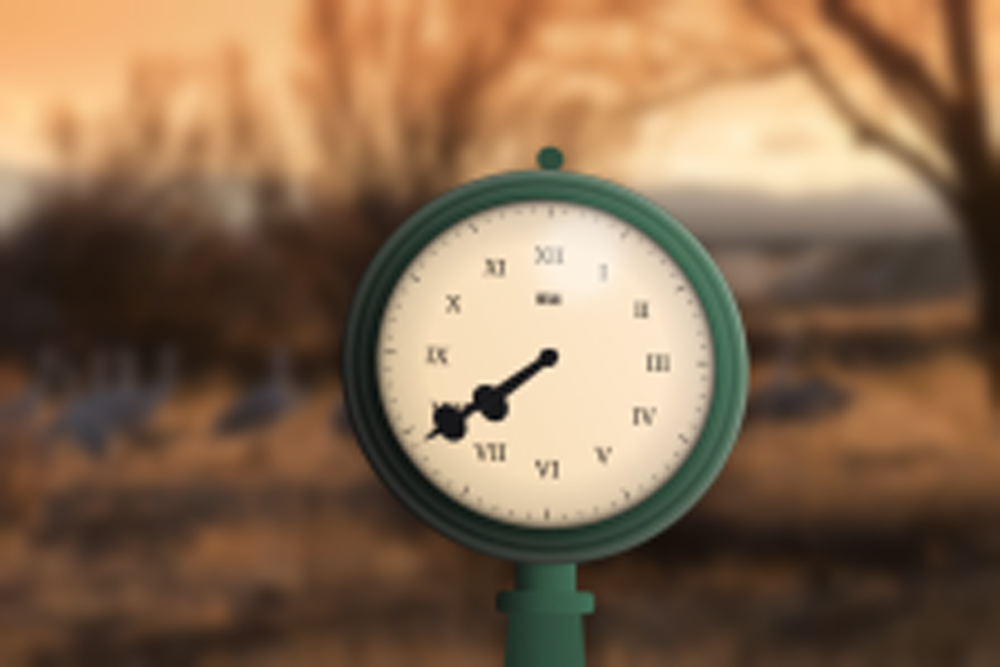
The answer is 7:39
